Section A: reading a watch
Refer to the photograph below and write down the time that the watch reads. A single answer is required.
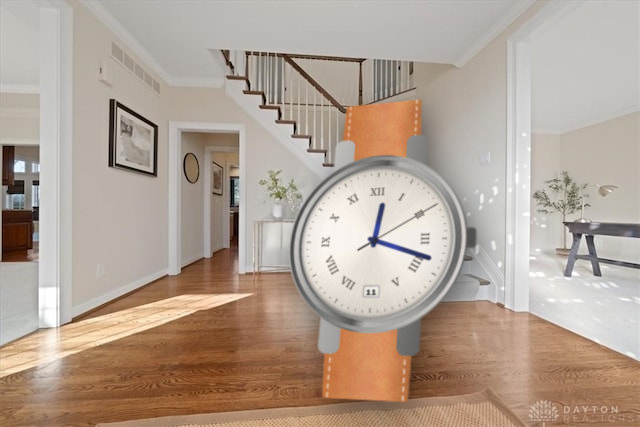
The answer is 12:18:10
